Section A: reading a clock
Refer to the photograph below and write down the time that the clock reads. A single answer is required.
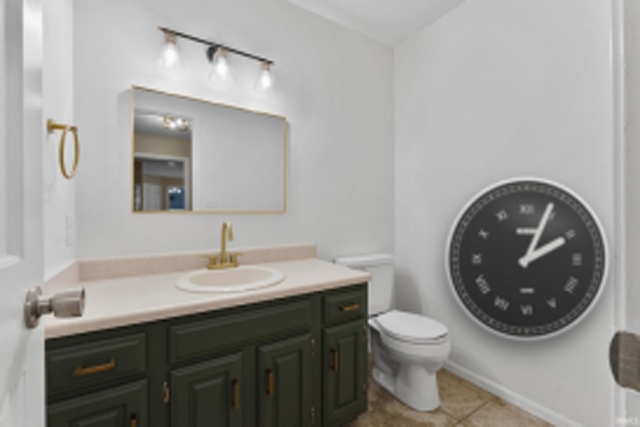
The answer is 2:04
